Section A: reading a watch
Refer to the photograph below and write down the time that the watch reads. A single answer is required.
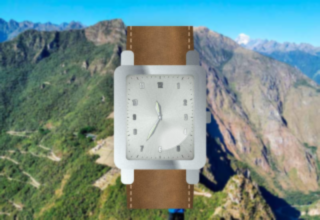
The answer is 11:35
